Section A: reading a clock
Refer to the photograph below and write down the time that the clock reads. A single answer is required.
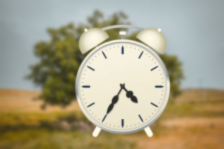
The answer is 4:35
